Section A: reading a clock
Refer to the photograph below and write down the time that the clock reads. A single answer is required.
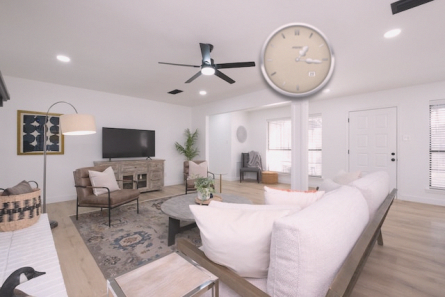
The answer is 1:16
